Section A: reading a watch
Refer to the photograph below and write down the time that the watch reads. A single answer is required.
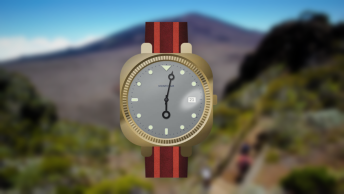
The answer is 6:02
